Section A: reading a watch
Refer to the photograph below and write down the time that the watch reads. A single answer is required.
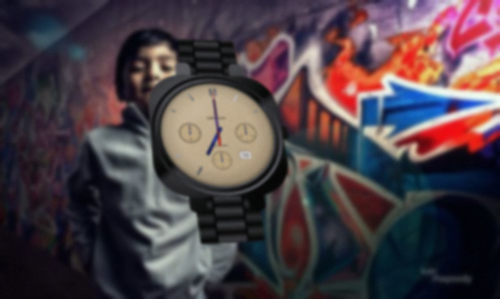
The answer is 7:00
